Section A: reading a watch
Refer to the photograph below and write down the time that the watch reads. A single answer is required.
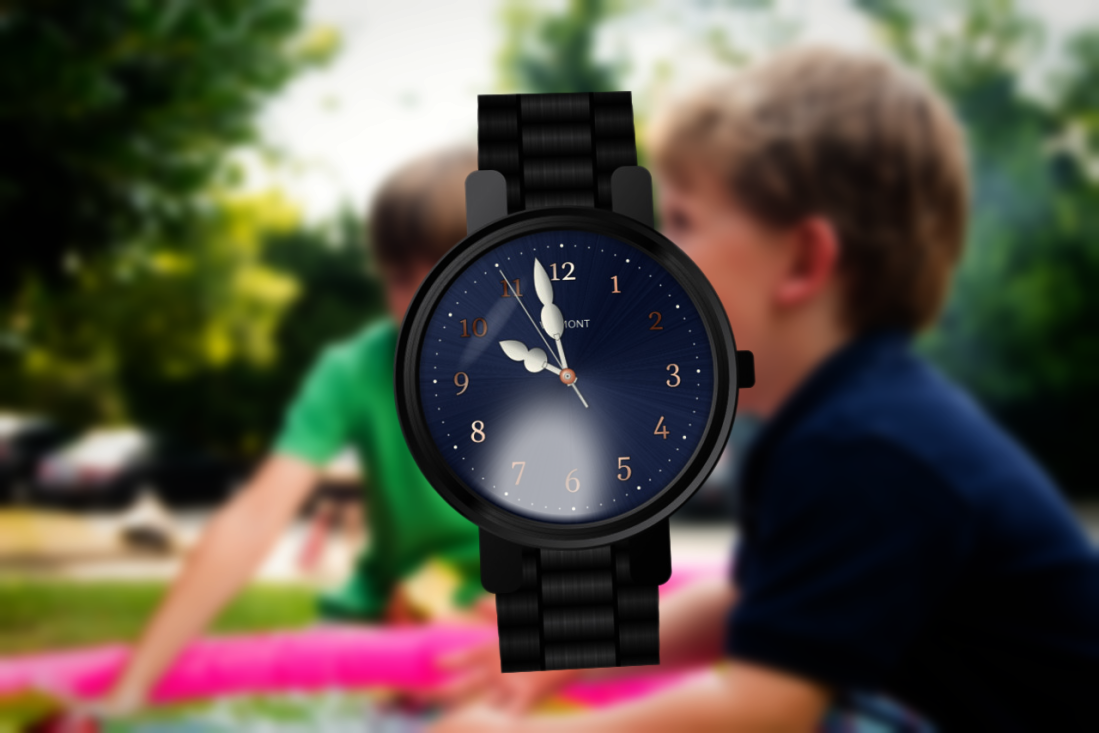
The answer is 9:57:55
